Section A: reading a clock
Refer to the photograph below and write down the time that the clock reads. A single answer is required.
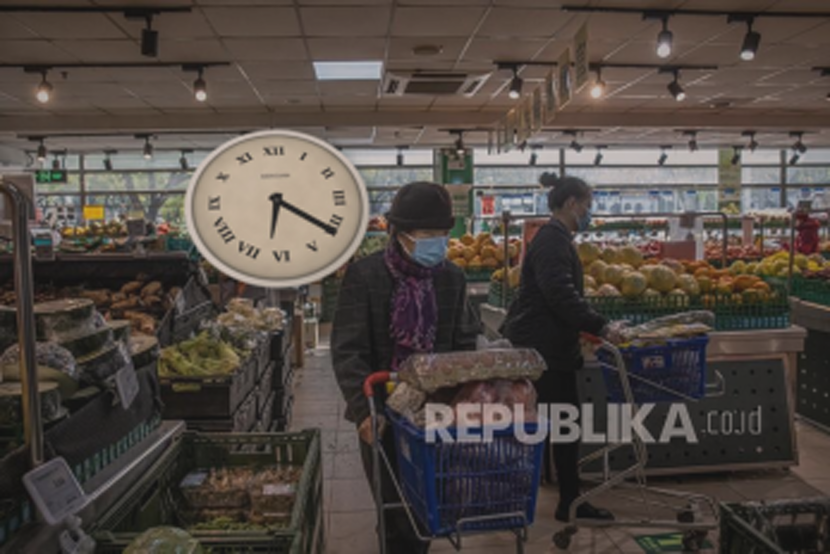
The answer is 6:21
